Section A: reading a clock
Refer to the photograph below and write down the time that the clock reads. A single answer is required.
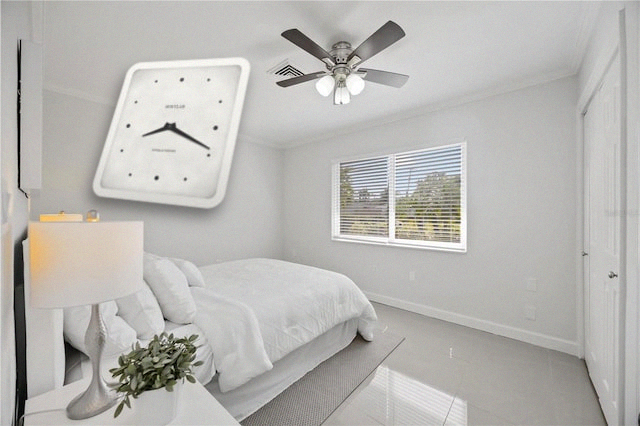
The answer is 8:19
